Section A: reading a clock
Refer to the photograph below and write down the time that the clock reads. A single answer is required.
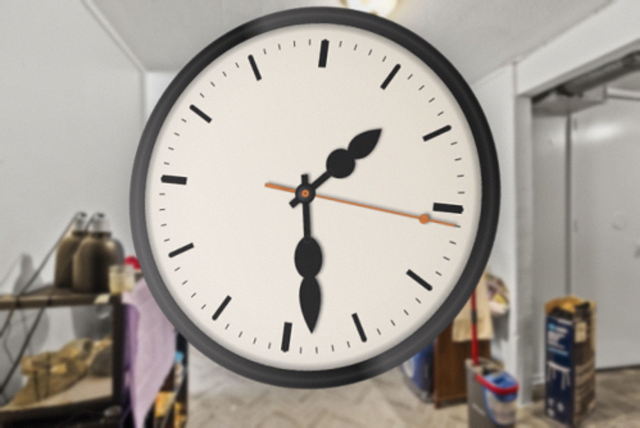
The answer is 1:28:16
